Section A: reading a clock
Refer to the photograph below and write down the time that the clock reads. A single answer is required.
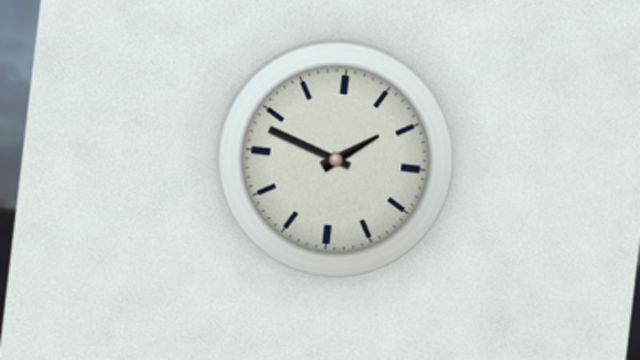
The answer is 1:48
